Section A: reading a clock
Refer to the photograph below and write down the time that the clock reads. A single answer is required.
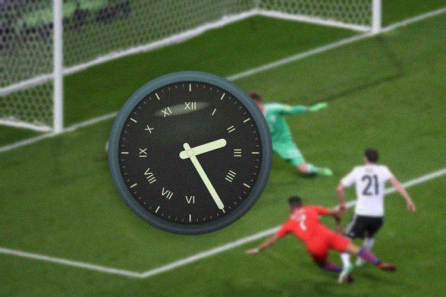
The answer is 2:25
